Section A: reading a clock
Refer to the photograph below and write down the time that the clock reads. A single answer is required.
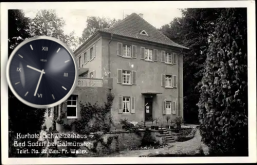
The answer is 9:32
